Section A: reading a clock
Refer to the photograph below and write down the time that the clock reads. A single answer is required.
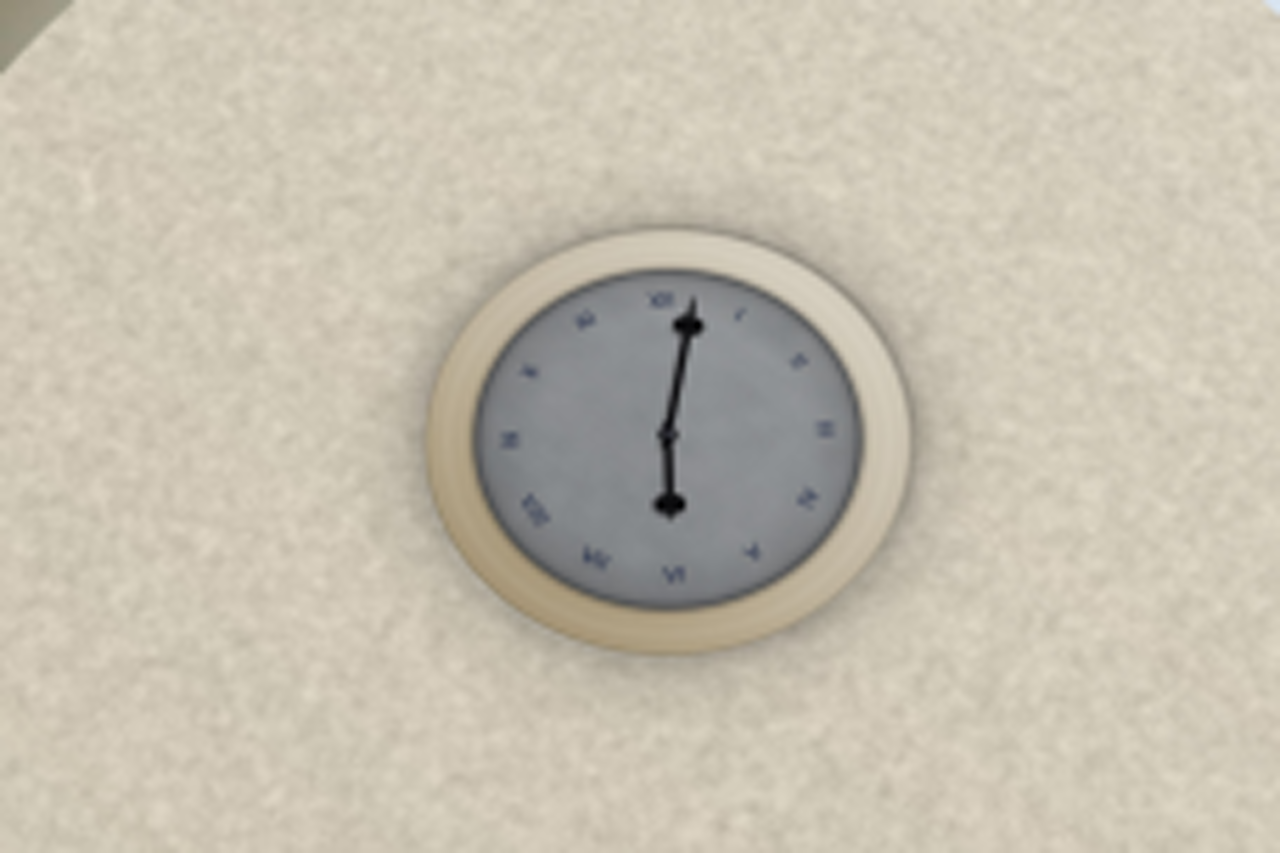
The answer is 6:02
